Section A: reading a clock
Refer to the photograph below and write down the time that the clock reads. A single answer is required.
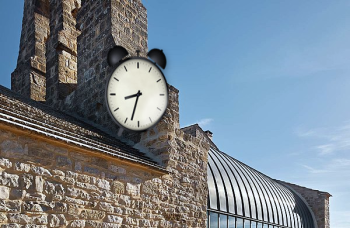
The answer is 8:33
